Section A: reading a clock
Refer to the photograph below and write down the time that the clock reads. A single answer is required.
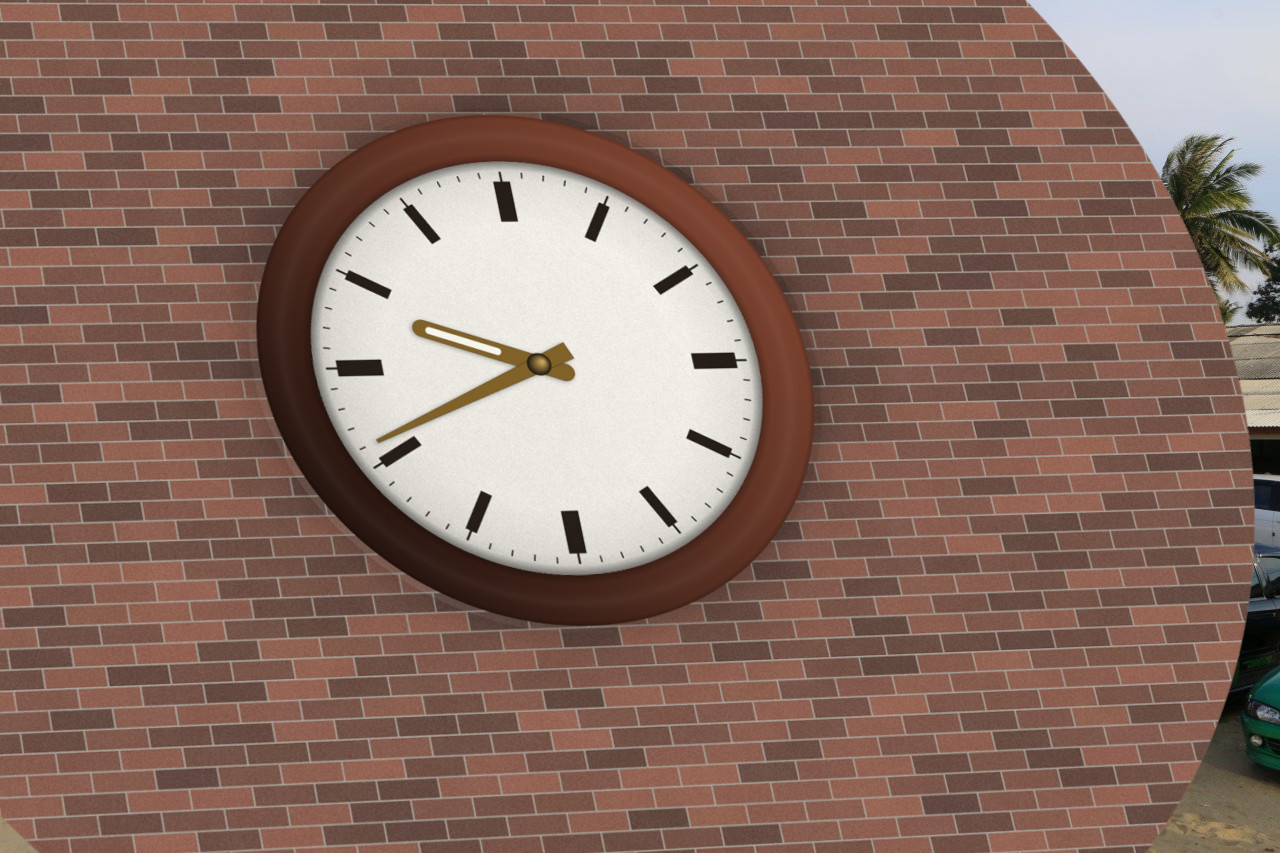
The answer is 9:41
